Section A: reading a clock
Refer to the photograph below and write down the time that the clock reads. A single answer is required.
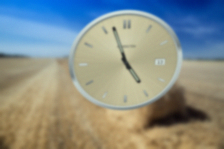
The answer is 4:57
